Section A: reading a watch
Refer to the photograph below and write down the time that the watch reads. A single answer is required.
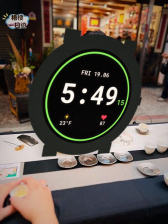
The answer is 5:49:15
